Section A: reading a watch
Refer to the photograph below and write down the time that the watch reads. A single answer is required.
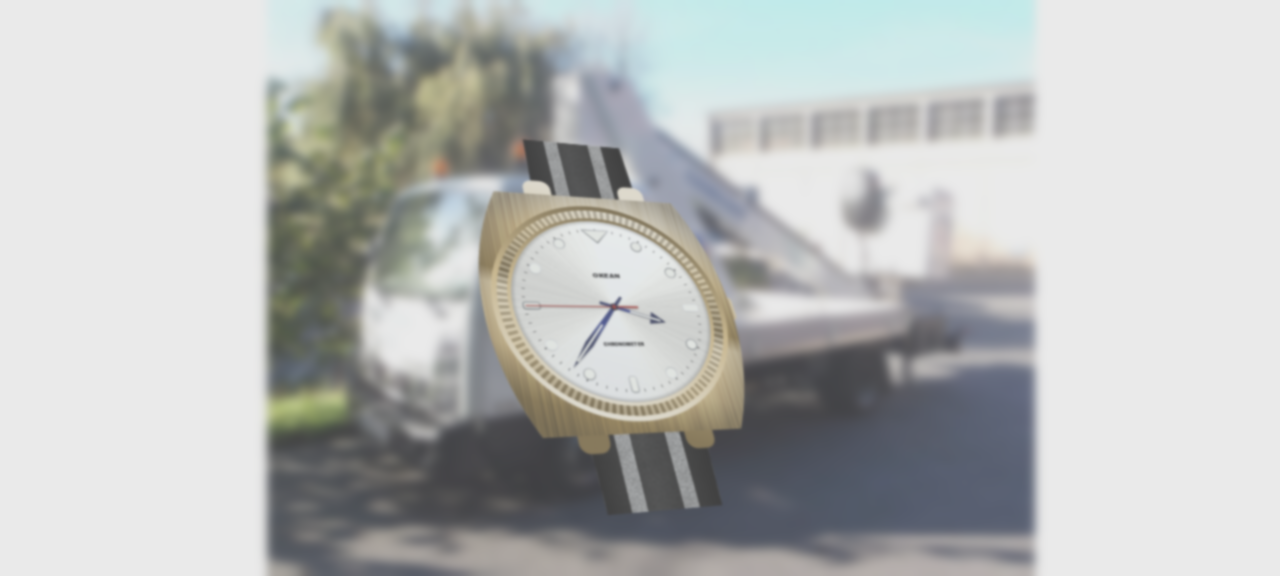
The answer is 3:36:45
